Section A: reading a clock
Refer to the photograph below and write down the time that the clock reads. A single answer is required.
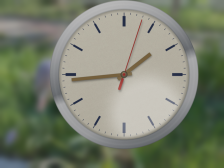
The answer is 1:44:03
